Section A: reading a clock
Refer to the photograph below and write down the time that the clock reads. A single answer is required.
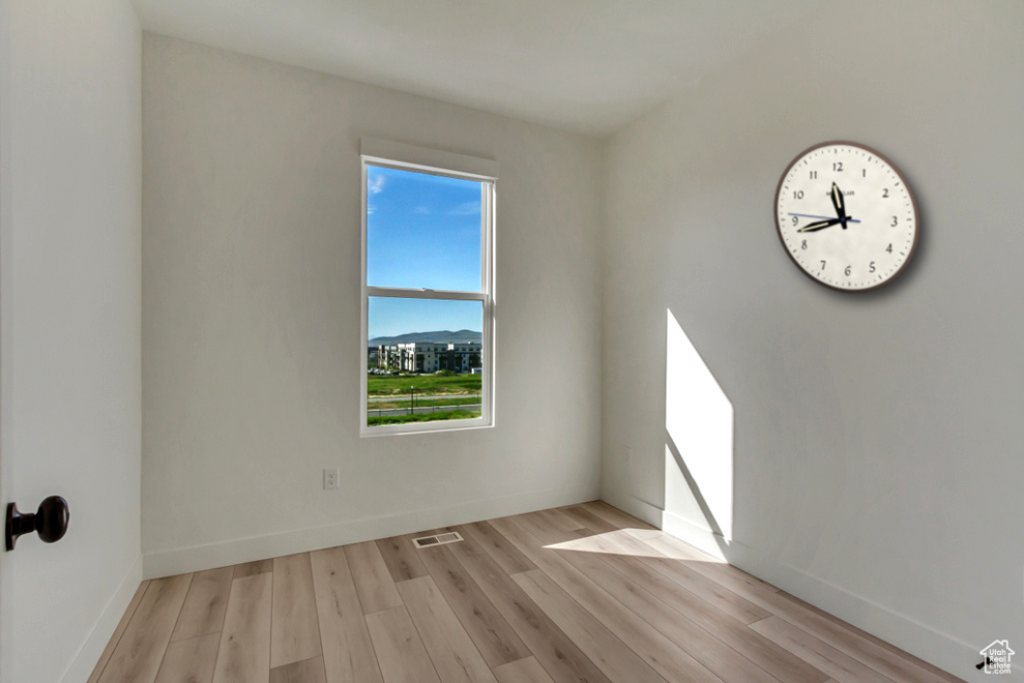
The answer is 11:42:46
